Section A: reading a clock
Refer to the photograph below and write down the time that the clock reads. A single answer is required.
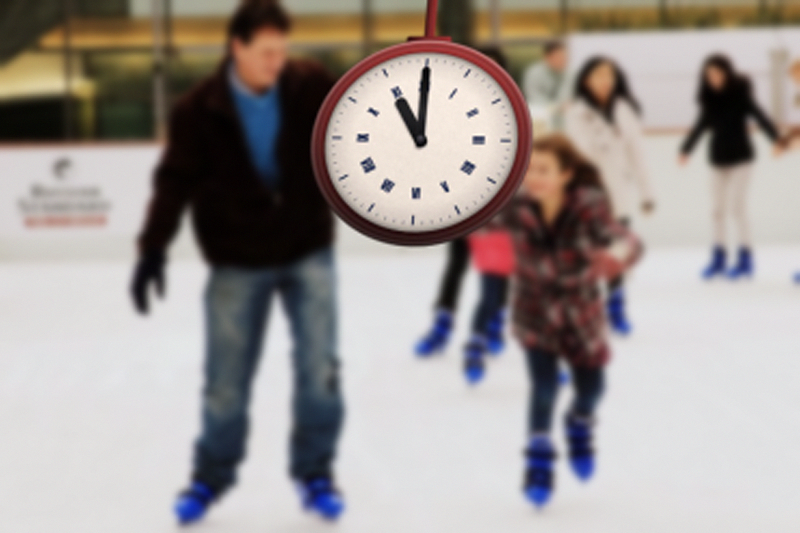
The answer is 11:00
